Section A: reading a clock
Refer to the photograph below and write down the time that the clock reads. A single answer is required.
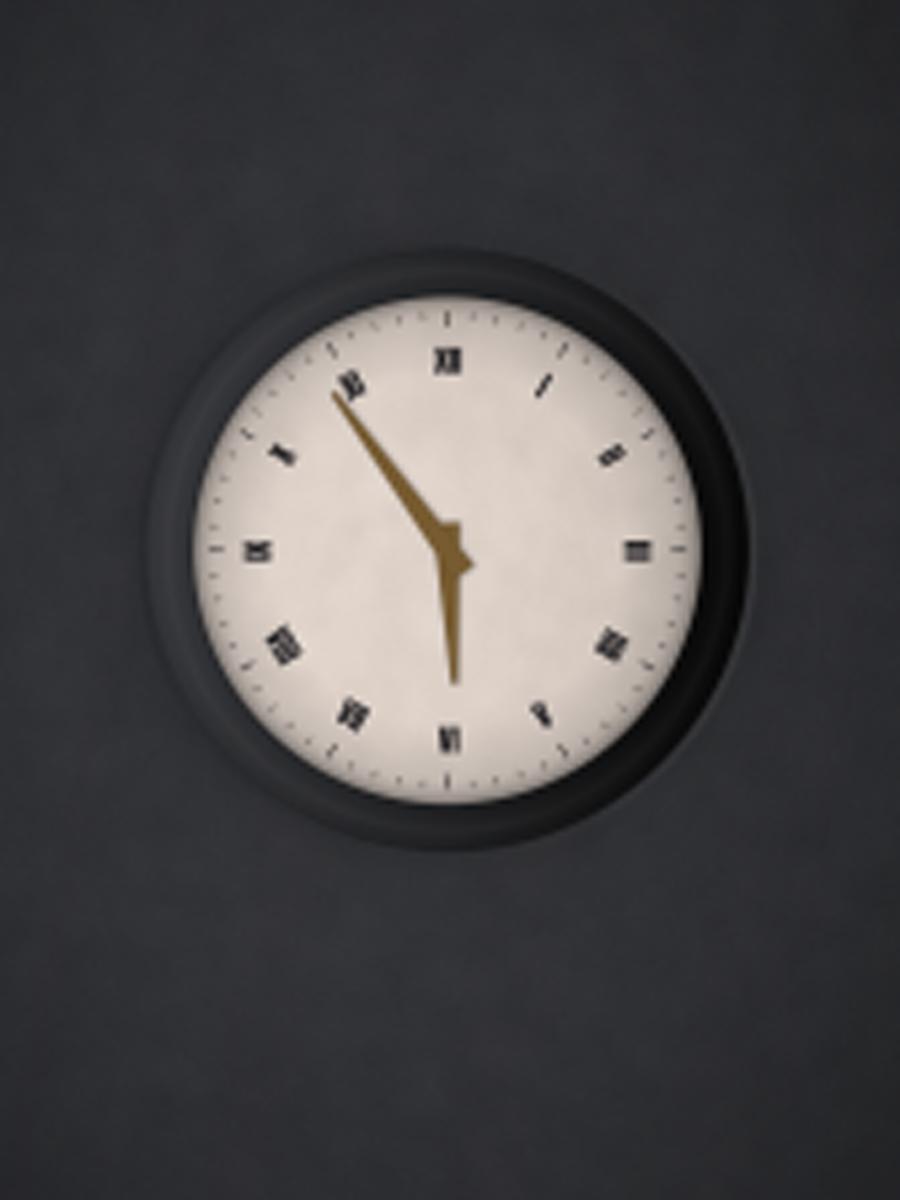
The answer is 5:54
